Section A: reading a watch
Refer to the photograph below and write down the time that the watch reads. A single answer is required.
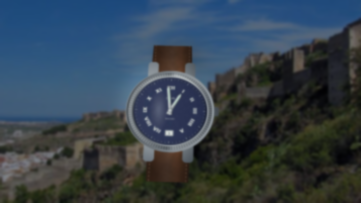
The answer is 12:59
